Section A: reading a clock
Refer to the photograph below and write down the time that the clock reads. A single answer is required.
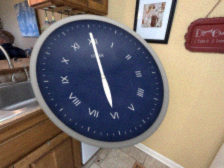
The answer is 6:00
